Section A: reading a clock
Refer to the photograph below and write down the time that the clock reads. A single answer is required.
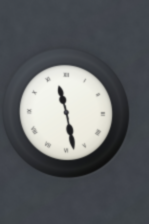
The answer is 11:28
